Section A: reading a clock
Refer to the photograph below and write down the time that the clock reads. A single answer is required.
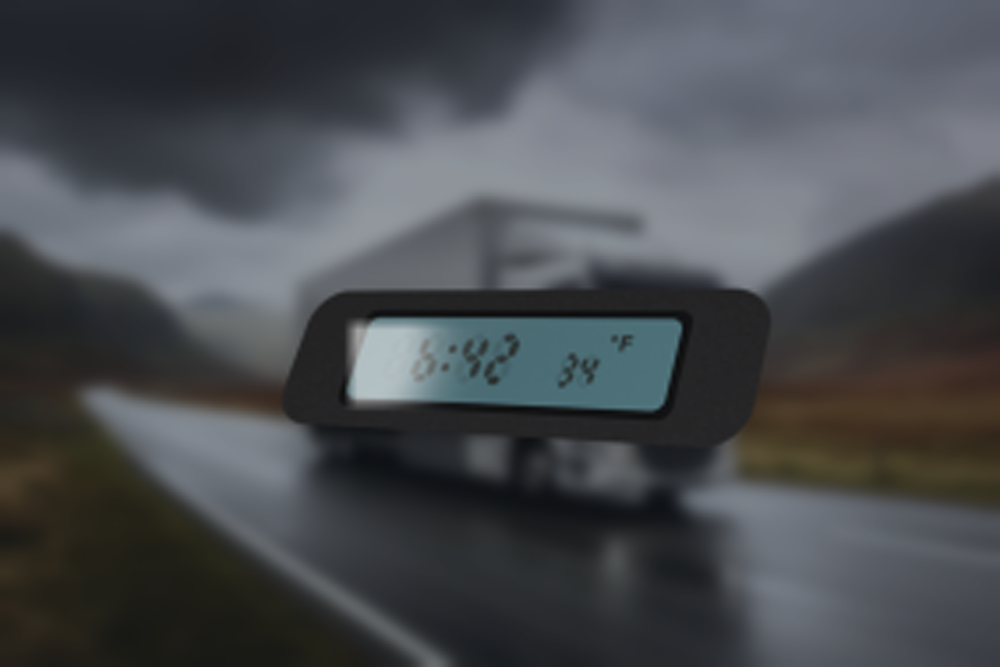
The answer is 6:42
